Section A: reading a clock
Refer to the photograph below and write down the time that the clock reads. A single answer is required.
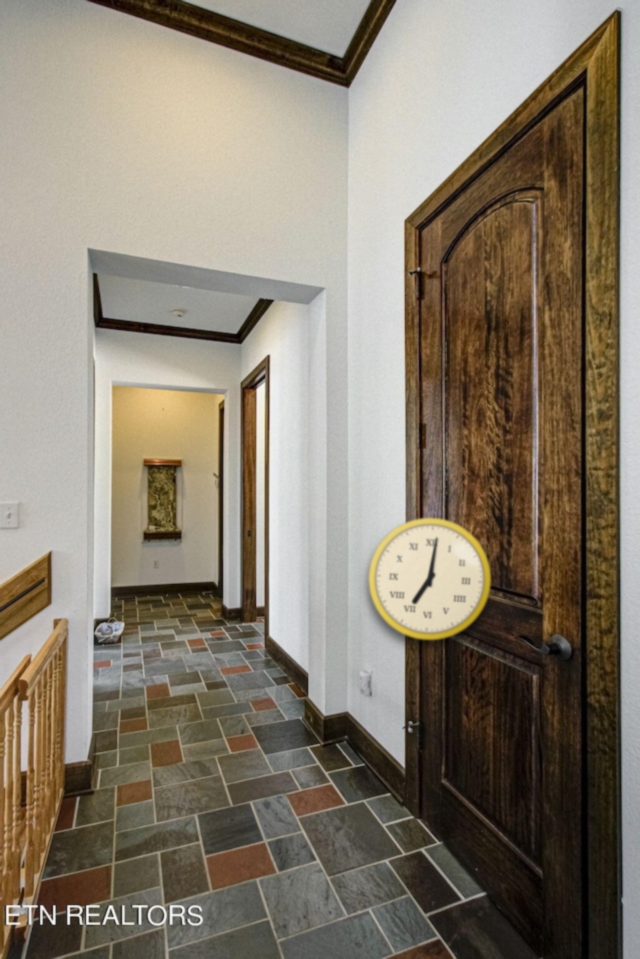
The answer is 7:01
